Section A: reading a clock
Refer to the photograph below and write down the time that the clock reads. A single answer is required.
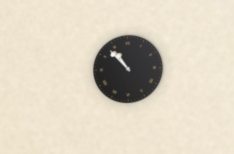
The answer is 10:53
